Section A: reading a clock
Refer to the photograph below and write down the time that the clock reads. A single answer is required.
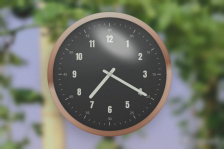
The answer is 7:20
